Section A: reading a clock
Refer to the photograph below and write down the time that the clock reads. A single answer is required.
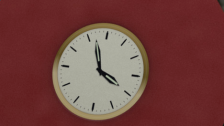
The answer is 3:57
